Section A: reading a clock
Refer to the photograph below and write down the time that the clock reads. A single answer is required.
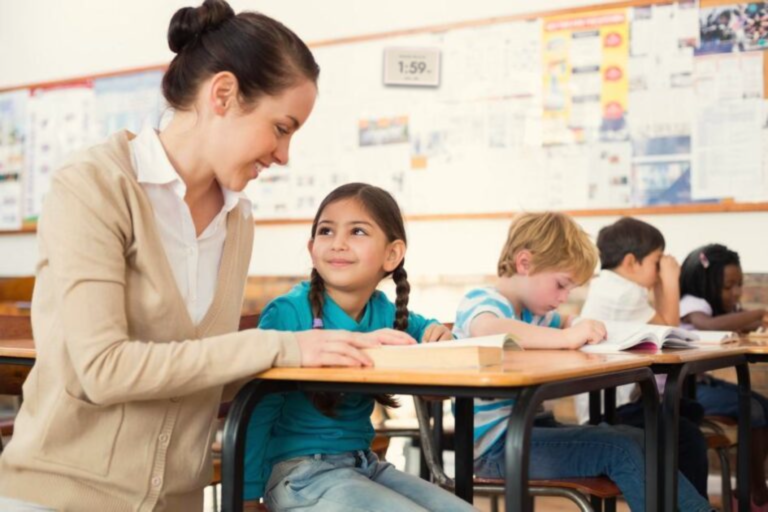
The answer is 1:59
